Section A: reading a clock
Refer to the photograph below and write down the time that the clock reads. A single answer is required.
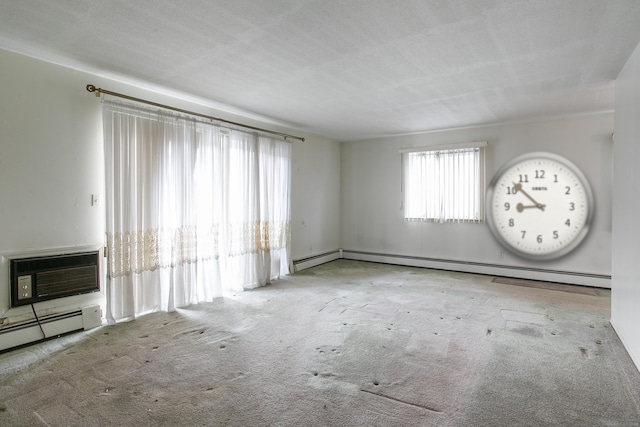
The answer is 8:52
